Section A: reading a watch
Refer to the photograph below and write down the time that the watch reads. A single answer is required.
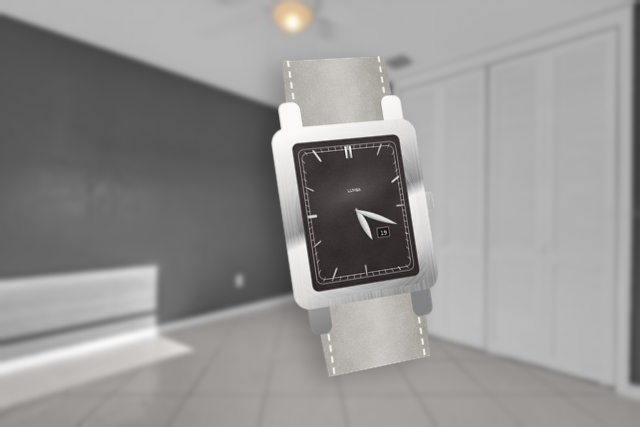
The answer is 5:19
